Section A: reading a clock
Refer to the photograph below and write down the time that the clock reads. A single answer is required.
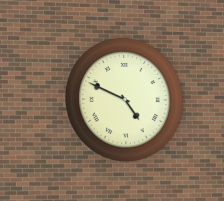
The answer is 4:49
